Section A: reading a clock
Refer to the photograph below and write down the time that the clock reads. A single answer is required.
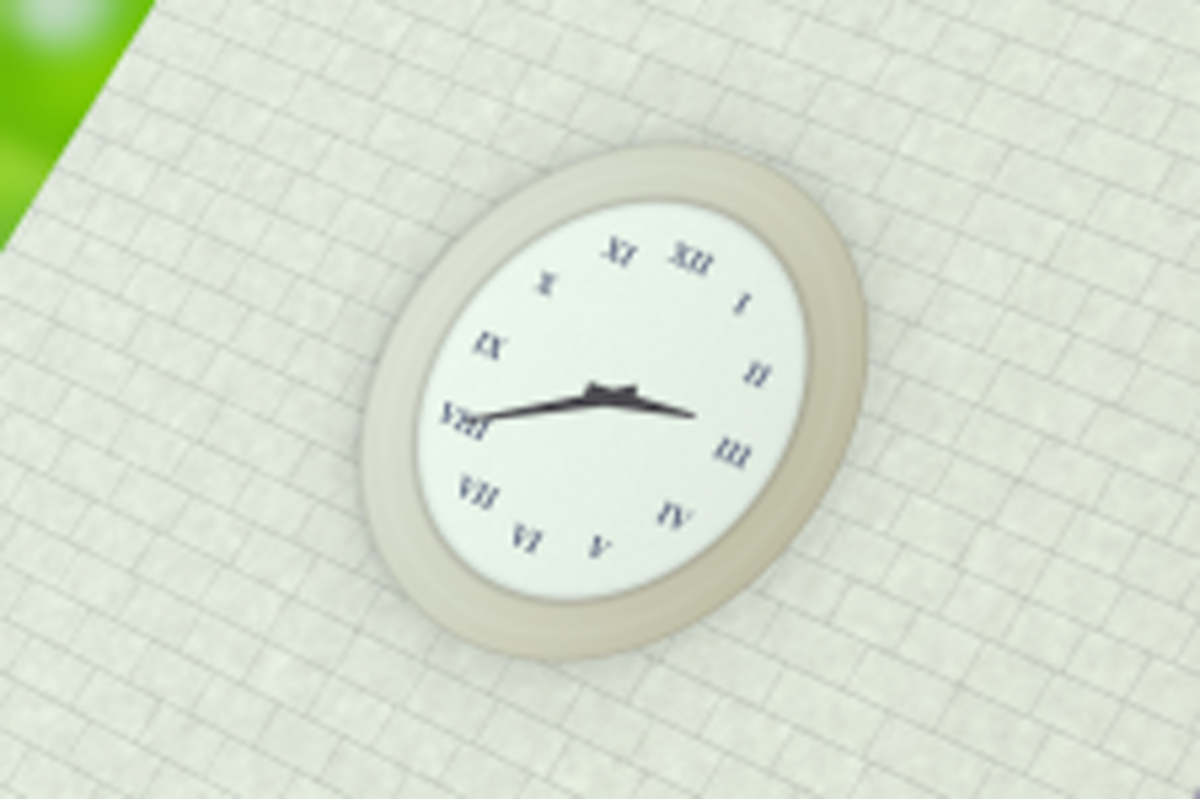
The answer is 2:40
